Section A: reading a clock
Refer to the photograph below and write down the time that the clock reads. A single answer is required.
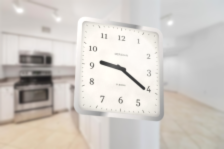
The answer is 9:21
